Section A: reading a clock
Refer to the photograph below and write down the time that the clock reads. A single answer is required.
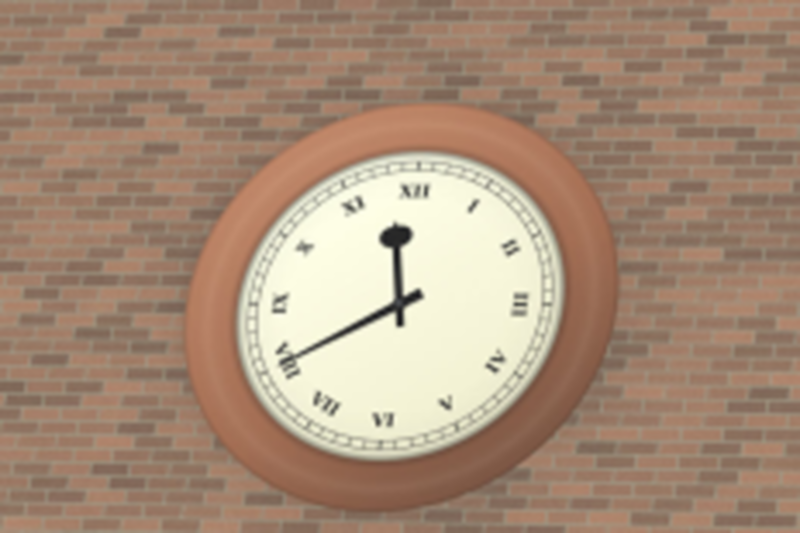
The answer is 11:40
